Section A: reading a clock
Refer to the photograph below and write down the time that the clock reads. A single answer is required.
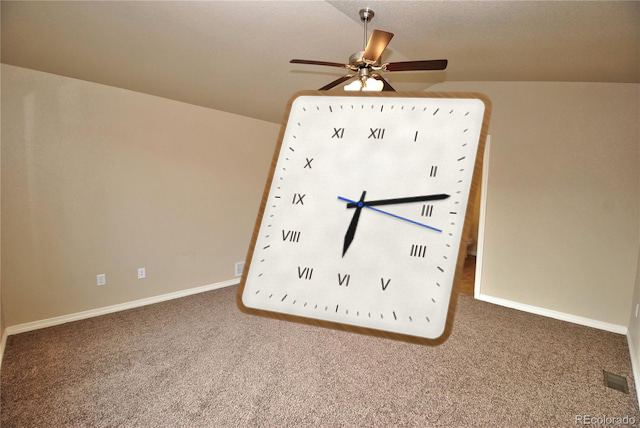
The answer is 6:13:17
